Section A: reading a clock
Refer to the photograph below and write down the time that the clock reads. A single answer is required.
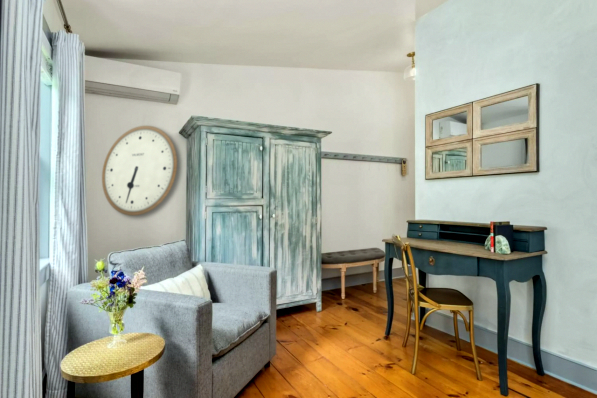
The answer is 6:32
